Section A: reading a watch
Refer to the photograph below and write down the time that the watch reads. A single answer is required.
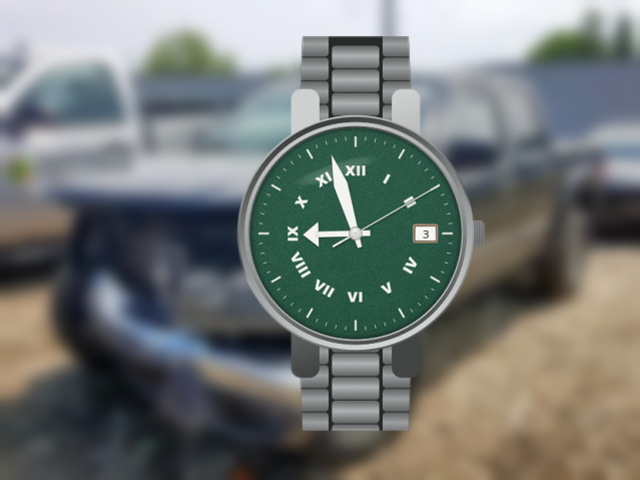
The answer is 8:57:10
